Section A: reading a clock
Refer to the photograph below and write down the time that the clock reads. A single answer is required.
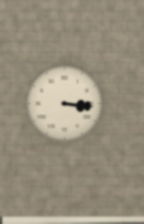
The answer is 3:16
